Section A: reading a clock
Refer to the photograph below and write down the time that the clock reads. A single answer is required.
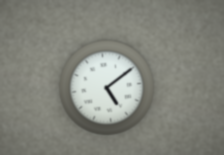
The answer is 5:10
